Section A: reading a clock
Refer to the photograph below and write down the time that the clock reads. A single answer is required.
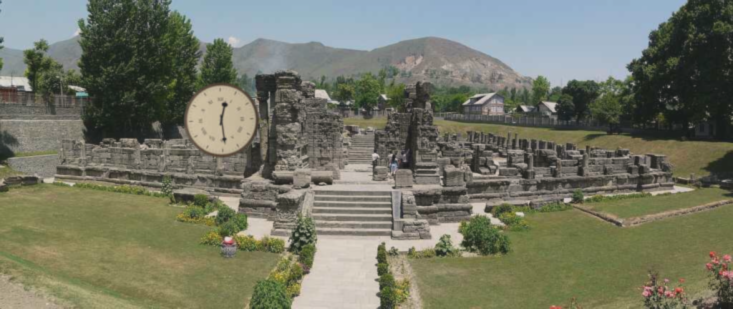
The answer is 12:29
